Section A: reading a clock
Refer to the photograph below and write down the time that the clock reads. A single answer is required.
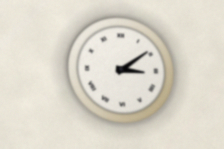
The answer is 3:09
